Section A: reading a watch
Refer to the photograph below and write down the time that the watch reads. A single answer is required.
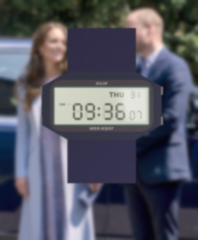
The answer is 9:36
